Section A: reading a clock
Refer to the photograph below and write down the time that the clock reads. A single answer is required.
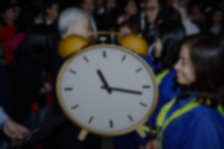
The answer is 11:17
